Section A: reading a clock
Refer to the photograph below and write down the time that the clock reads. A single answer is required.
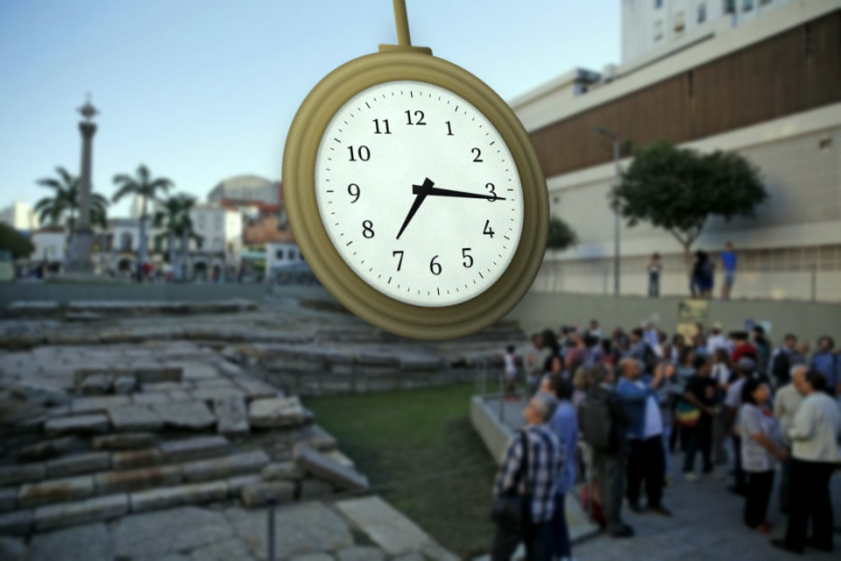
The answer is 7:16
